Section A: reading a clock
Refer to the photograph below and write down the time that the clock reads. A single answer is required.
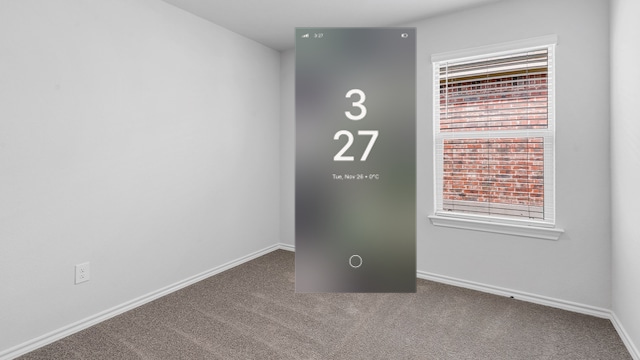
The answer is 3:27
